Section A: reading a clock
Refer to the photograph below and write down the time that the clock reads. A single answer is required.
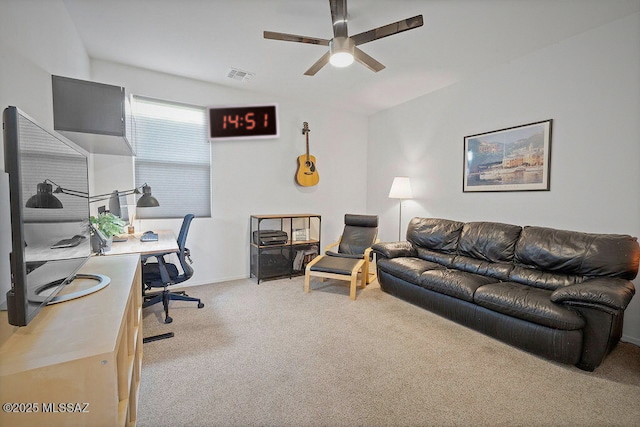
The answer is 14:51
